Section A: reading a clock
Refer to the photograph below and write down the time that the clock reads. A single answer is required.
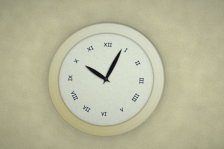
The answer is 10:04
